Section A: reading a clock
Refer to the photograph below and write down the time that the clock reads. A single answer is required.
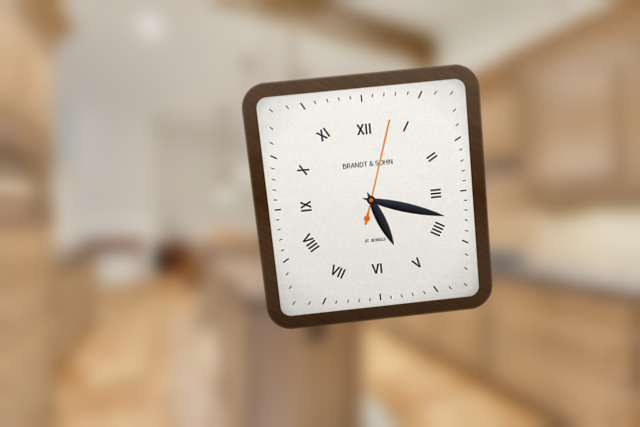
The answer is 5:18:03
